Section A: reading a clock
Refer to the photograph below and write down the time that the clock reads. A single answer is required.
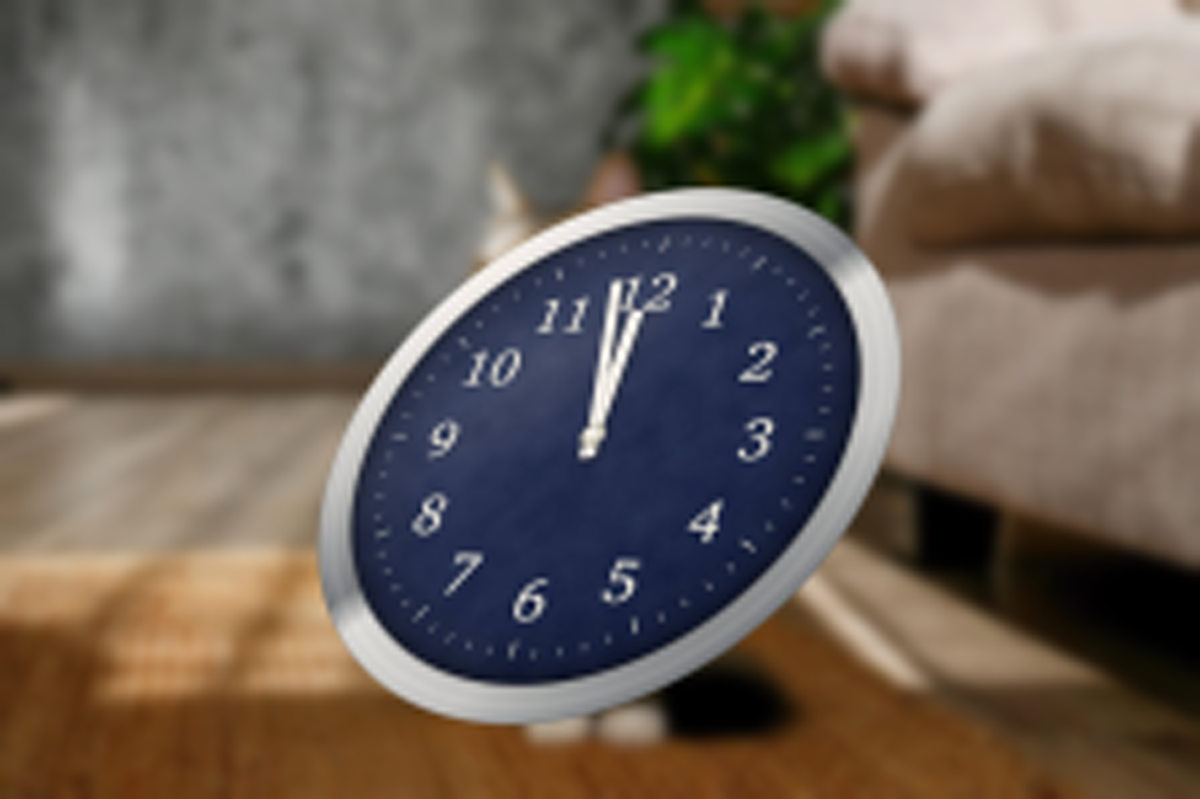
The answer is 11:58
